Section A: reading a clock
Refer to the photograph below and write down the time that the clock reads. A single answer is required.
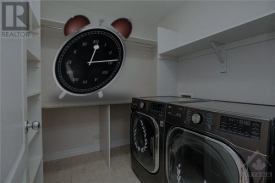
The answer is 12:14
